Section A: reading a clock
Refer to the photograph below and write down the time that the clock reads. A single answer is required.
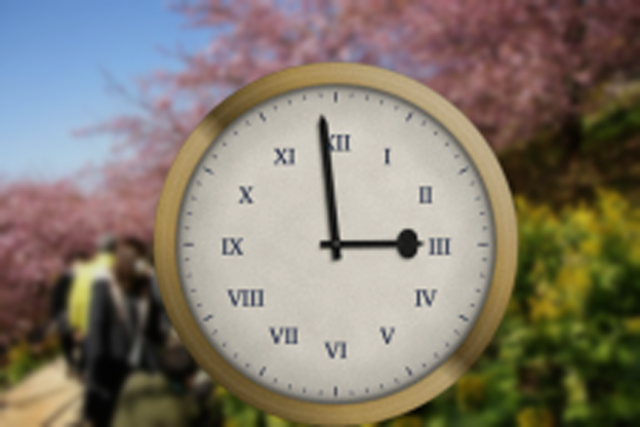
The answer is 2:59
